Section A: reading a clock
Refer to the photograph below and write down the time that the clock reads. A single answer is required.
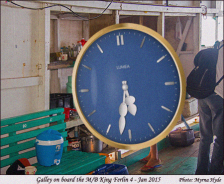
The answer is 5:32
